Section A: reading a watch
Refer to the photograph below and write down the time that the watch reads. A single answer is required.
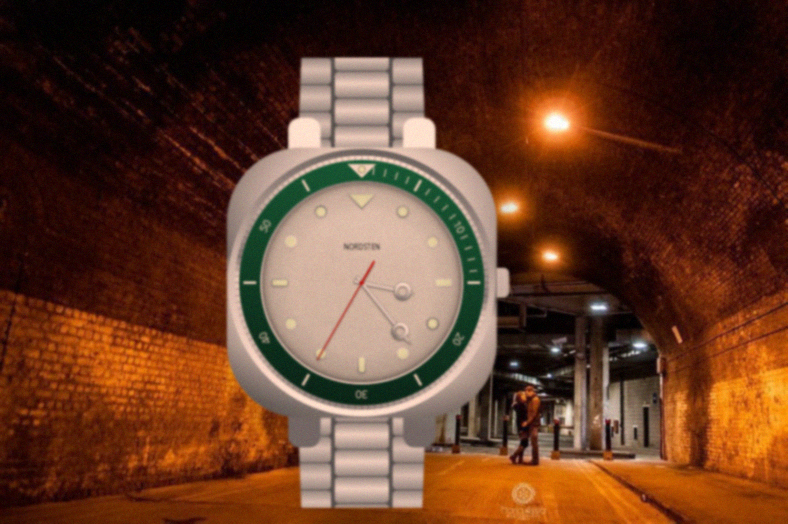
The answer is 3:23:35
